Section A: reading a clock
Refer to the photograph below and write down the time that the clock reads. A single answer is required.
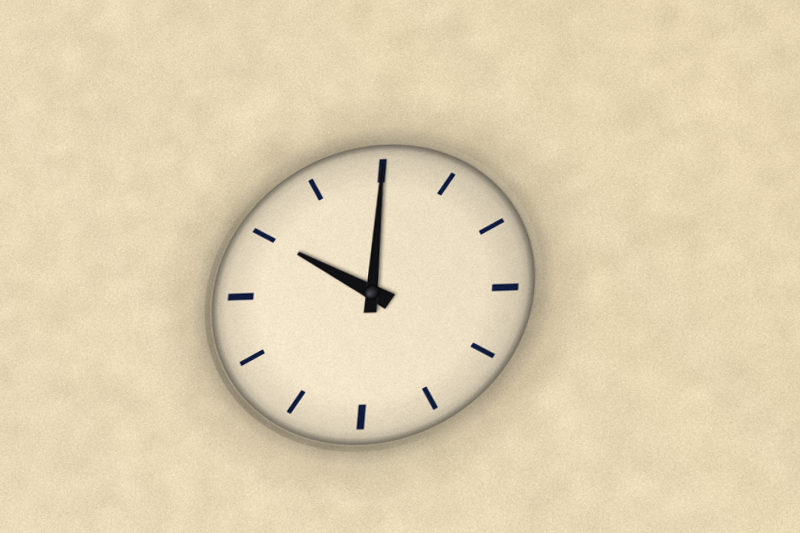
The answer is 10:00
